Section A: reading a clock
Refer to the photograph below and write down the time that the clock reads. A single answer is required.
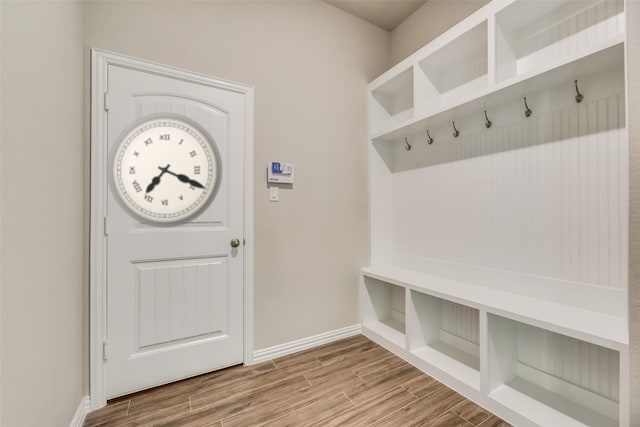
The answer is 7:19
